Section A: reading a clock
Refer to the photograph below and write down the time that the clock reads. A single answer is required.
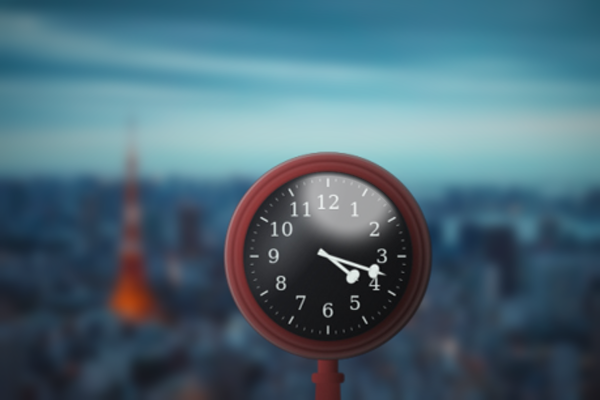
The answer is 4:18
